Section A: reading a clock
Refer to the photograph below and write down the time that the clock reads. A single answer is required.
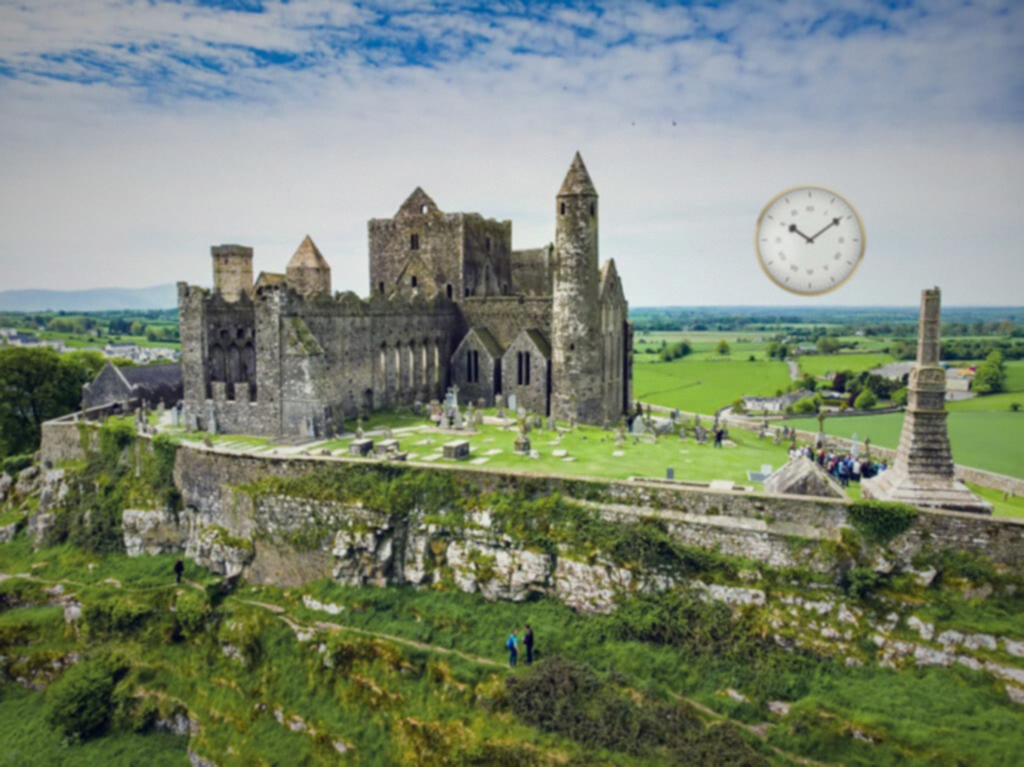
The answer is 10:09
